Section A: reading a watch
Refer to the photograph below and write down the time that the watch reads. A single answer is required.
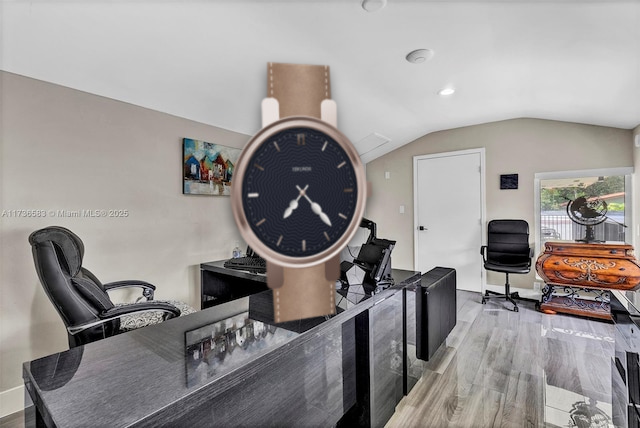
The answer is 7:23
